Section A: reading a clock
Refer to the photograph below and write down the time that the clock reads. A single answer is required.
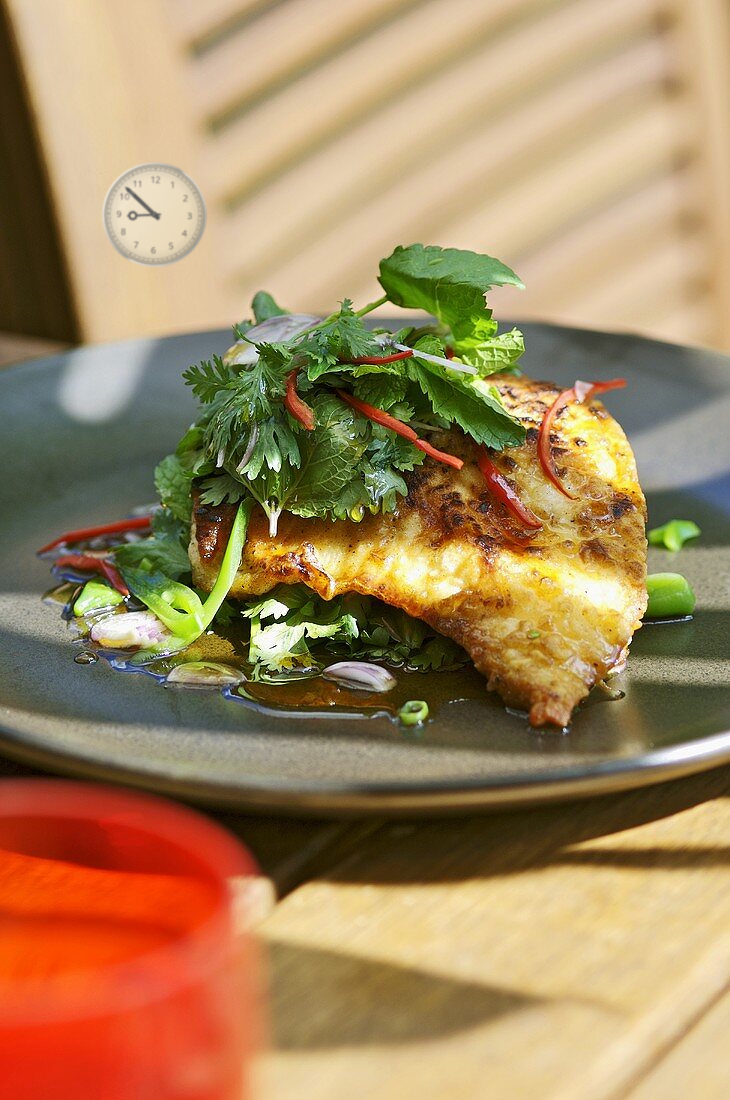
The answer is 8:52
